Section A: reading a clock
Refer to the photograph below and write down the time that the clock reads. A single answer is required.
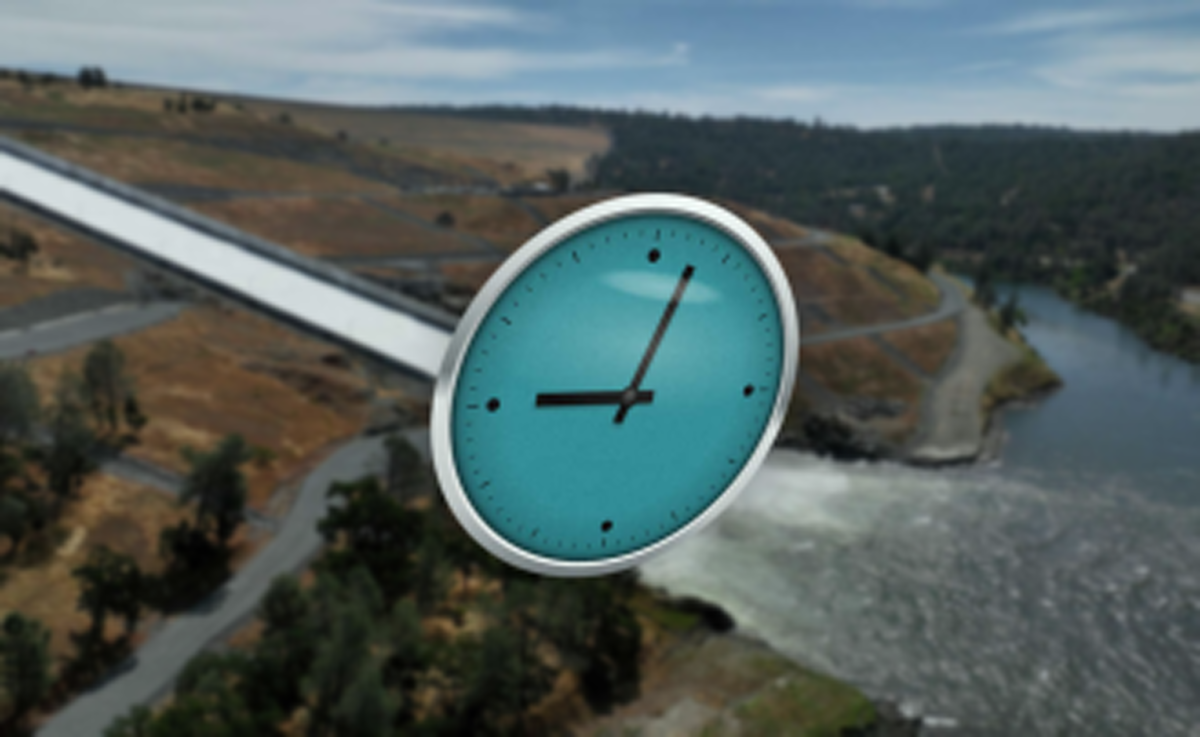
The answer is 9:03
